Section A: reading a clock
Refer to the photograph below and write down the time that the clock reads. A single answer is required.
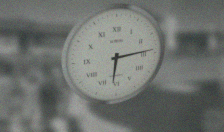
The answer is 6:14
